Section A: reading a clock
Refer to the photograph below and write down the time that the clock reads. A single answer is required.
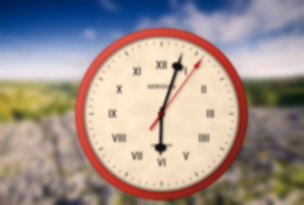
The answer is 6:03:06
